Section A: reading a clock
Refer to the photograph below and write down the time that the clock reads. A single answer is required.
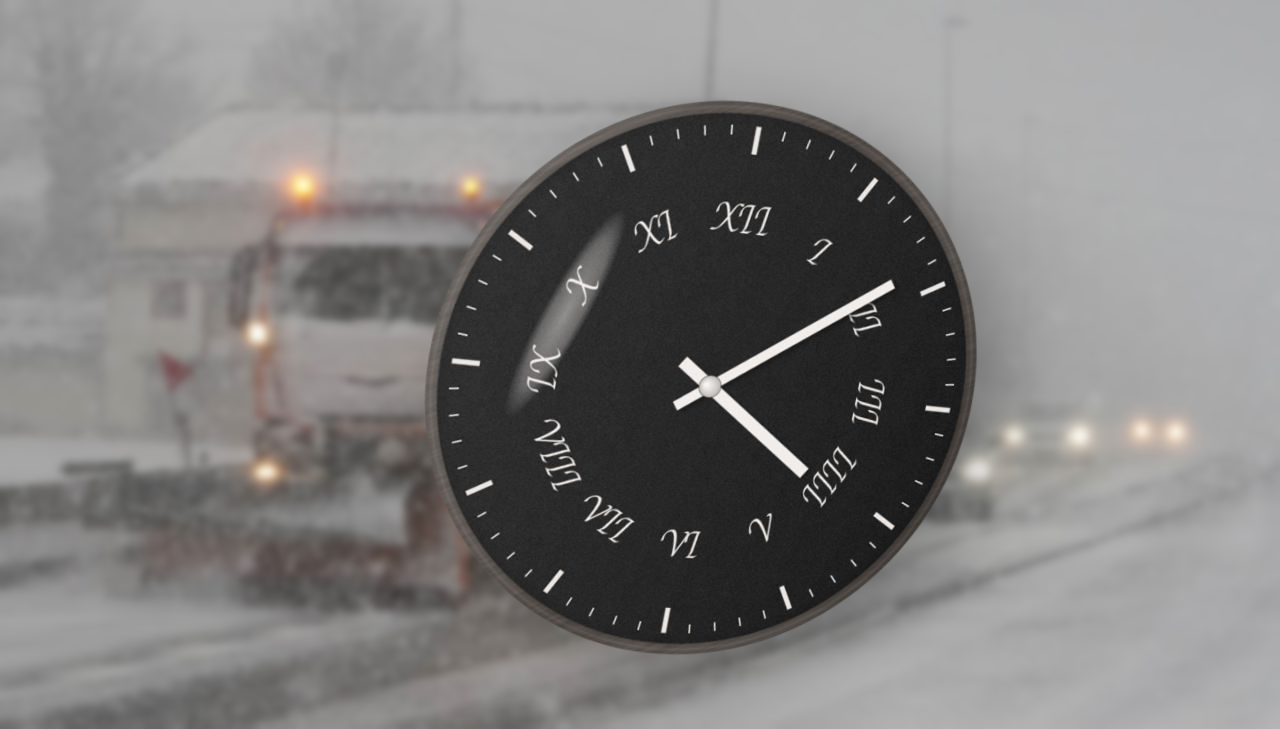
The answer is 4:09
